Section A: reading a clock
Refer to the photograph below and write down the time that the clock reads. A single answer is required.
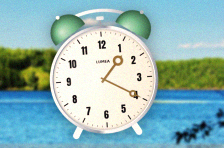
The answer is 1:20
